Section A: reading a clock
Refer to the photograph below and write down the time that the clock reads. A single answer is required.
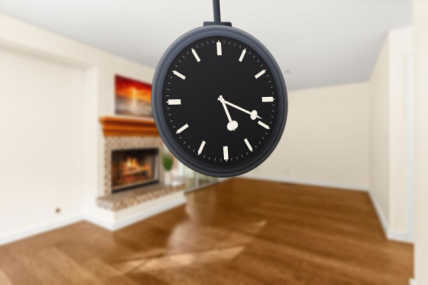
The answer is 5:19
